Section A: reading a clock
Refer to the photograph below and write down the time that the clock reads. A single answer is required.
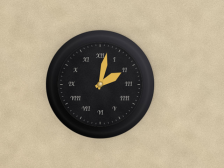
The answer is 2:02
